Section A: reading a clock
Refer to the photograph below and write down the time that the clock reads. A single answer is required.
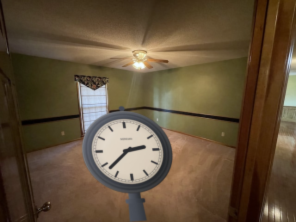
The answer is 2:38
